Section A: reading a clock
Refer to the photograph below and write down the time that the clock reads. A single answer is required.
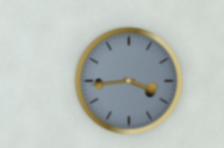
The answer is 3:44
